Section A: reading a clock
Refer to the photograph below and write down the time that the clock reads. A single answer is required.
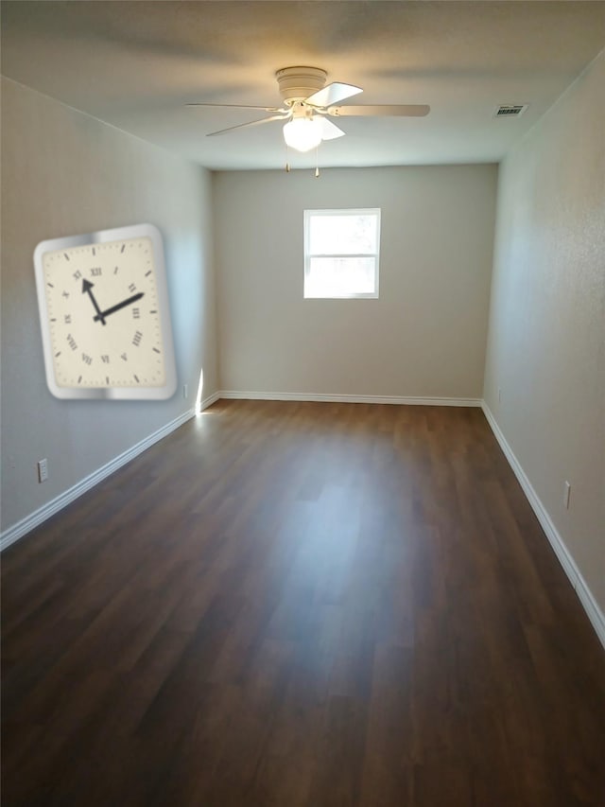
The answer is 11:12
